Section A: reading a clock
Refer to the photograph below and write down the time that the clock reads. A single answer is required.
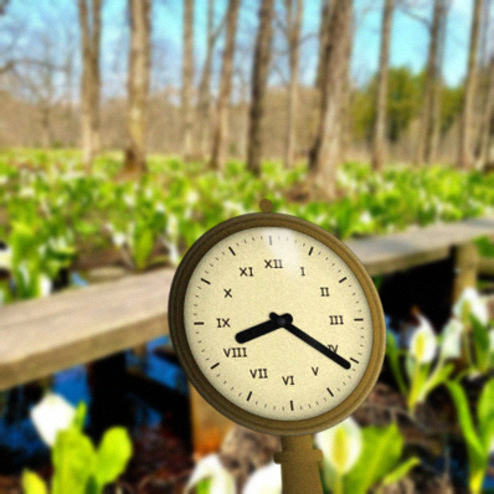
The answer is 8:21
